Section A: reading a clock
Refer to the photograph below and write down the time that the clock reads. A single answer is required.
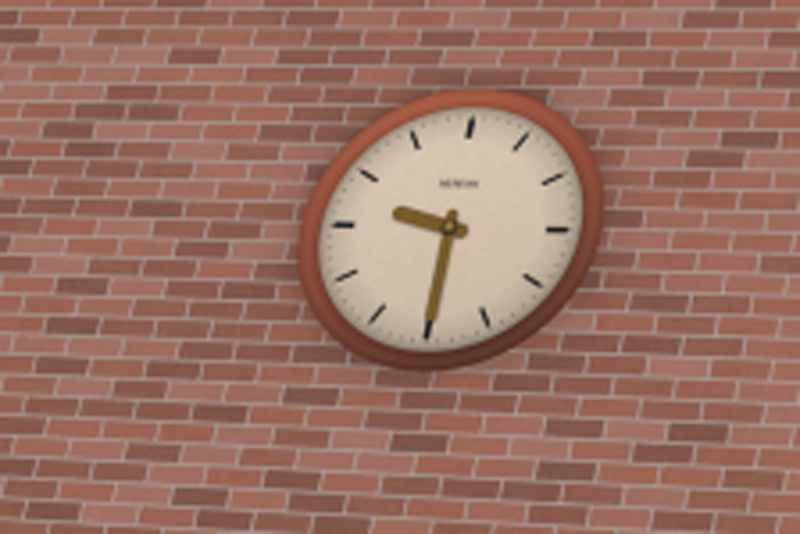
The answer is 9:30
